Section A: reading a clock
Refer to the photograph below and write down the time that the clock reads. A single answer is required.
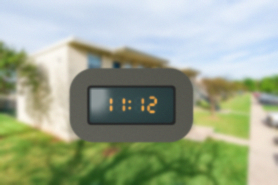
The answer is 11:12
